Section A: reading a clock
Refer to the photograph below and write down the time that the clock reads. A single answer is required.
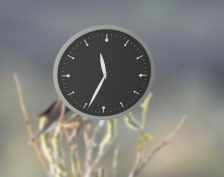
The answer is 11:34
